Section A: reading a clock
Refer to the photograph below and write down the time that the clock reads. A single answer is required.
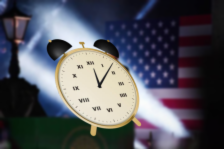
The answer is 12:08
